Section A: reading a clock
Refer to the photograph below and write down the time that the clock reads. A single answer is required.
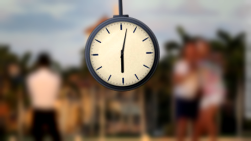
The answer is 6:02
